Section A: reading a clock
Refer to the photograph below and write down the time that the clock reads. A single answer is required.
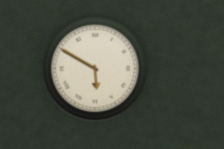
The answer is 5:50
